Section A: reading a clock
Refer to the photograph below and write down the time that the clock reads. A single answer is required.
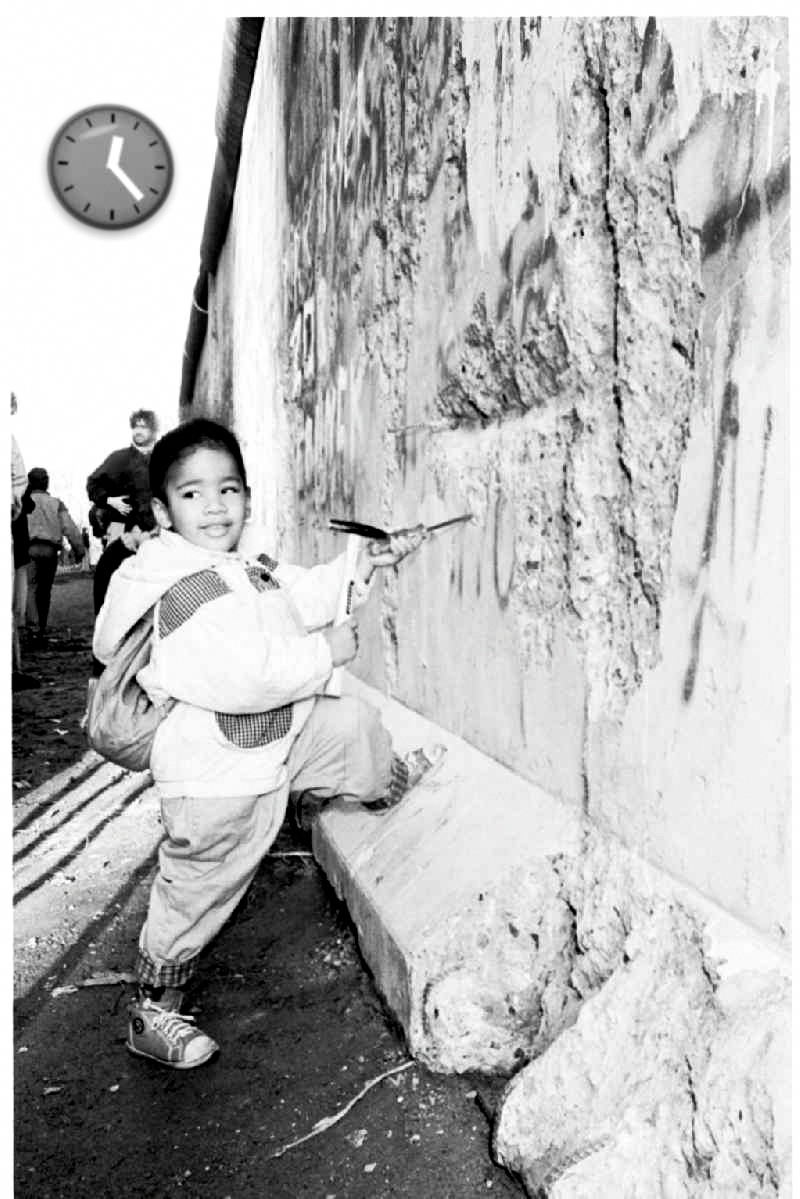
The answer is 12:23
